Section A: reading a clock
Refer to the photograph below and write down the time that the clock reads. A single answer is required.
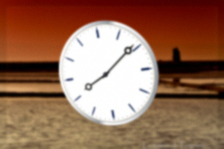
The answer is 8:09
